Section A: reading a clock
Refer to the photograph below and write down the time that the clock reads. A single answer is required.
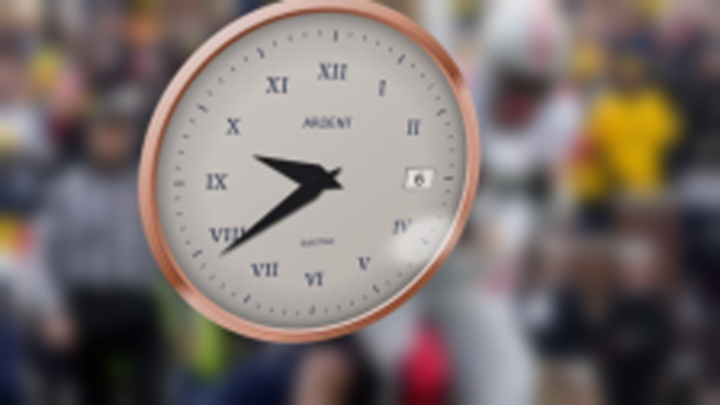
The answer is 9:39
